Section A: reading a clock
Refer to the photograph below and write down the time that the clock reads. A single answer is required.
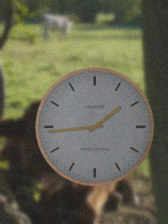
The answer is 1:44
